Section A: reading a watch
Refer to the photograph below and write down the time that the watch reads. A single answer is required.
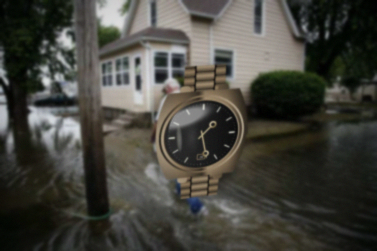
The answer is 1:28
